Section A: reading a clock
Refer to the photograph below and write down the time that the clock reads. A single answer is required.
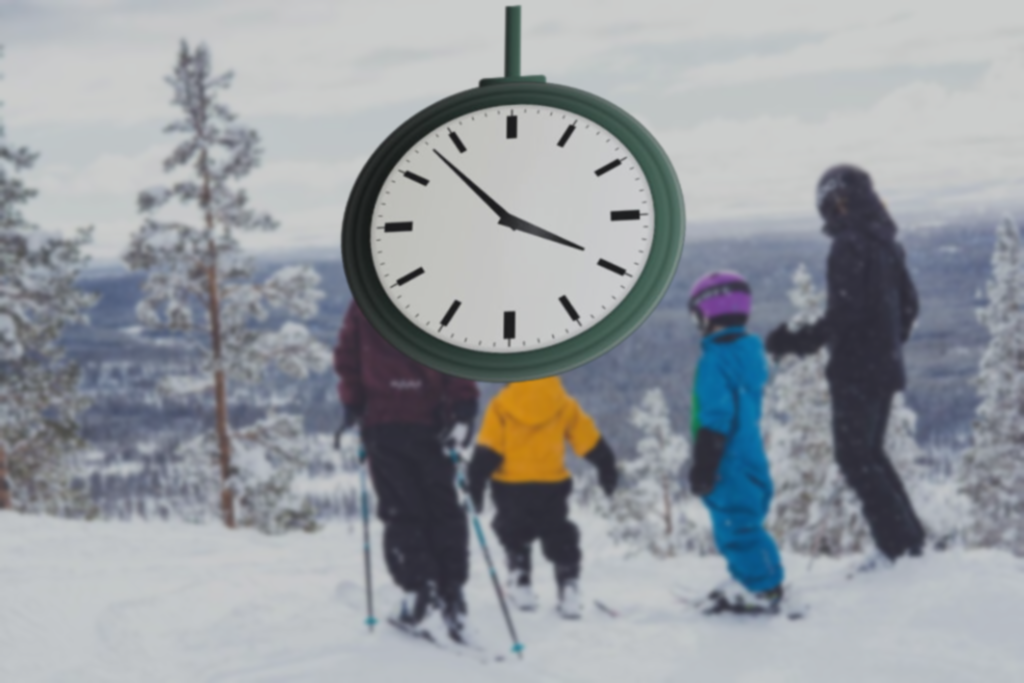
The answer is 3:53
